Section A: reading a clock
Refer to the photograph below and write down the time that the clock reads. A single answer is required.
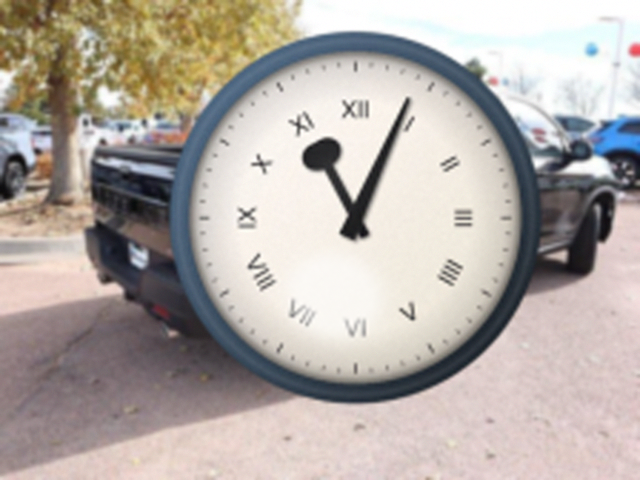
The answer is 11:04
